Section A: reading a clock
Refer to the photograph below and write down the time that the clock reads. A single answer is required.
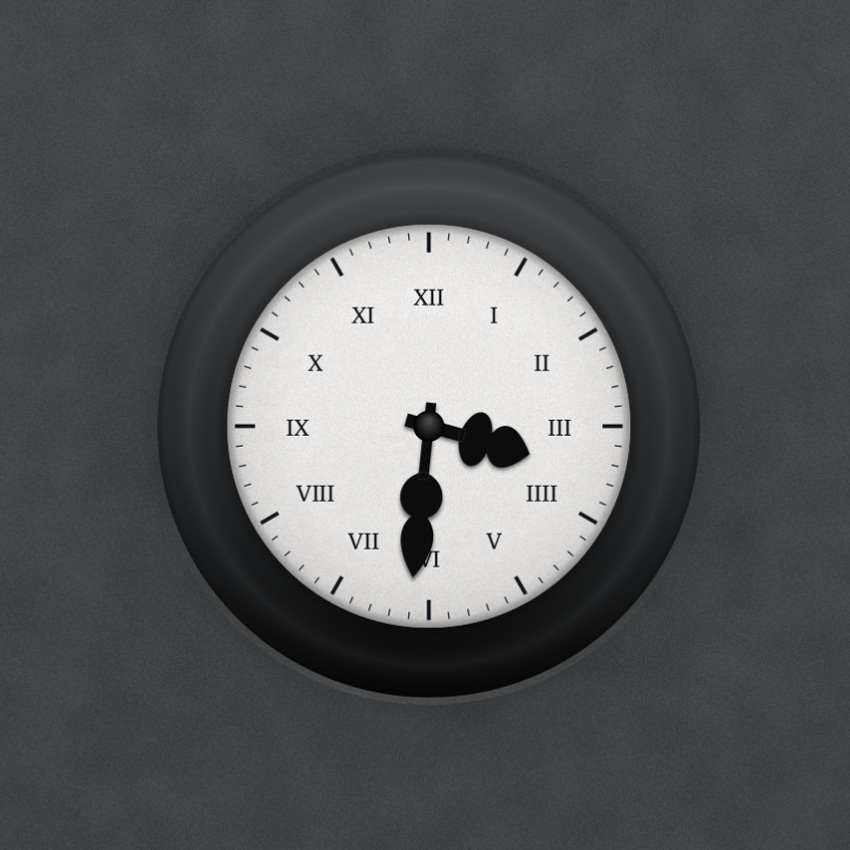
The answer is 3:31
